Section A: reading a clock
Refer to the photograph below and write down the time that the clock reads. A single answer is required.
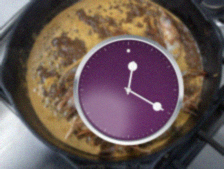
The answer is 12:20
